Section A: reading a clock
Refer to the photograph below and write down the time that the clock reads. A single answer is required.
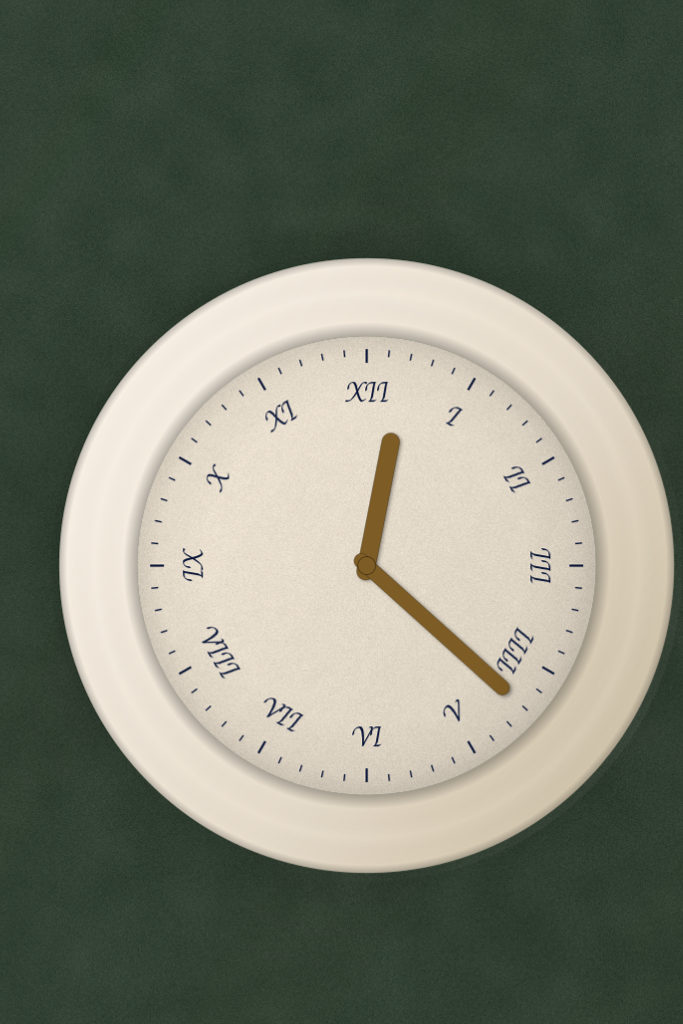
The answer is 12:22
